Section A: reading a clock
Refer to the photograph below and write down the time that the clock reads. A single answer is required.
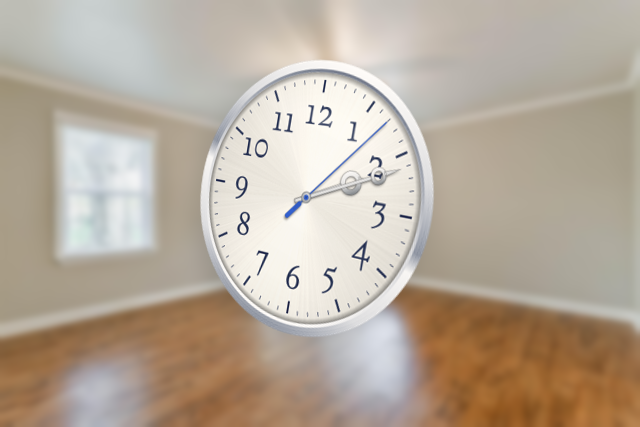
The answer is 2:11:07
